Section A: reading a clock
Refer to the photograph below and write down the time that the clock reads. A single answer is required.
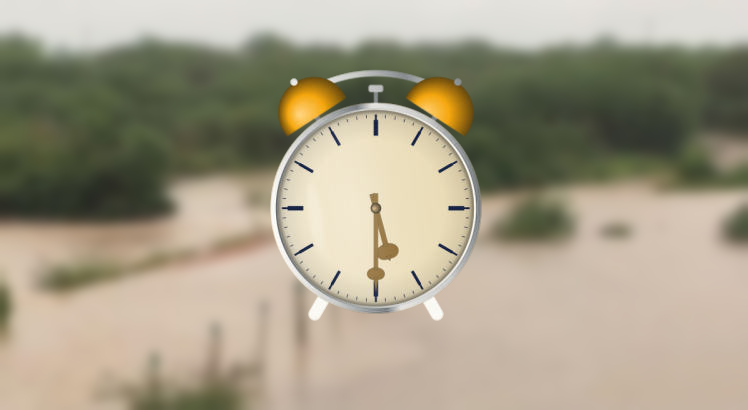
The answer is 5:30
